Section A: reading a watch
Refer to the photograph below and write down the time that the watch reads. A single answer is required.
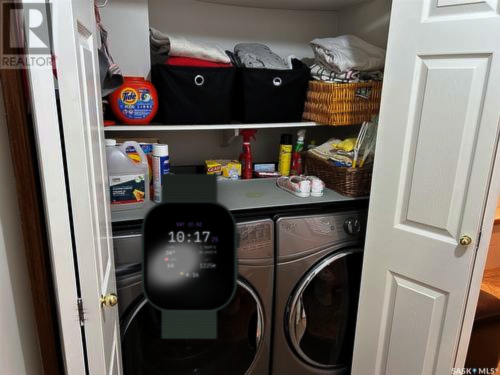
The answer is 10:17
